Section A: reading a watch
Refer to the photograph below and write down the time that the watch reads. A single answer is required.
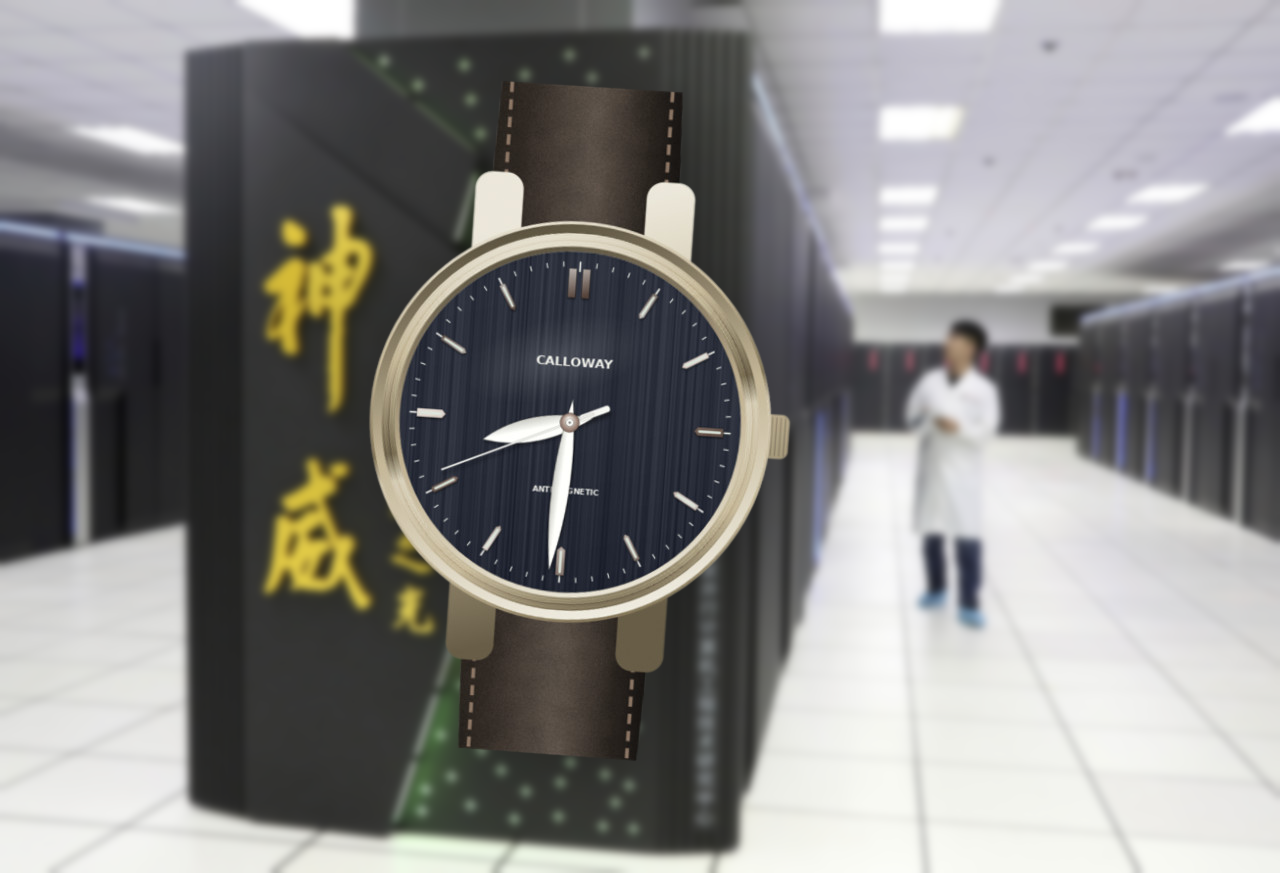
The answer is 8:30:41
